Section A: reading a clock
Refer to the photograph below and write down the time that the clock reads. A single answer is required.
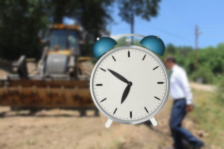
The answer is 6:51
